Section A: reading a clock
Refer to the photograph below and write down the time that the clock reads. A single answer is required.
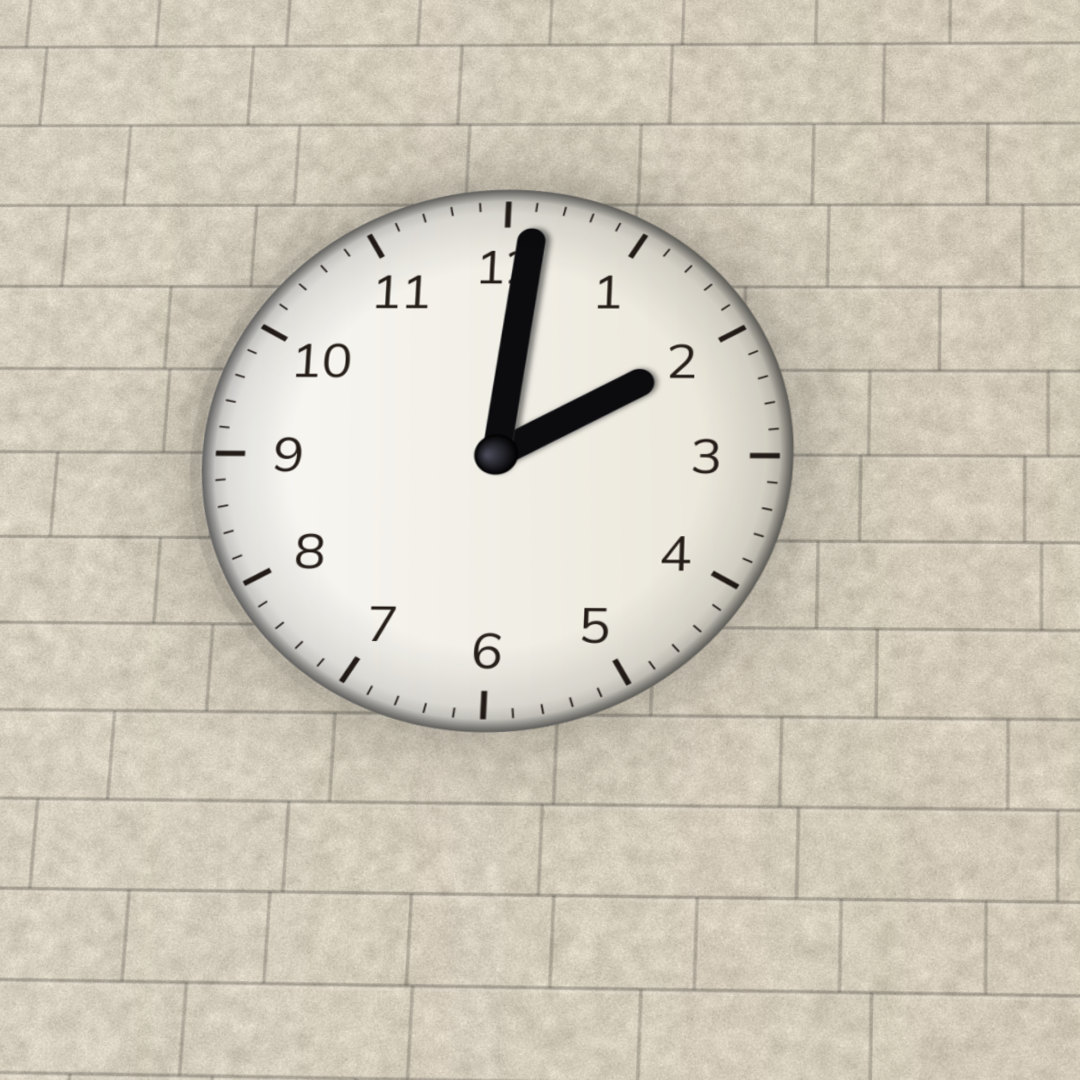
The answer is 2:01
